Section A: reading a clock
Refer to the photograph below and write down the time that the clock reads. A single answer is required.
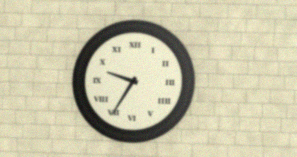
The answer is 9:35
